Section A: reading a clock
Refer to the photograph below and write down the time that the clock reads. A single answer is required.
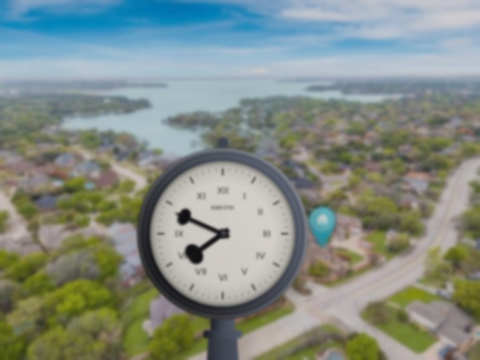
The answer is 7:49
